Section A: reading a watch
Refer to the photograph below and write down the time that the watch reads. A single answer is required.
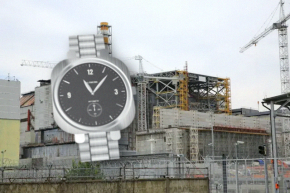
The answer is 11:07
